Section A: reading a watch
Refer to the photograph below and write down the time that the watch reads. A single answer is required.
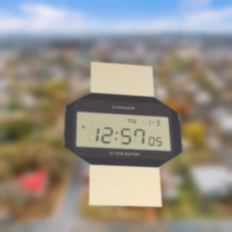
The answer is 12:57:05
